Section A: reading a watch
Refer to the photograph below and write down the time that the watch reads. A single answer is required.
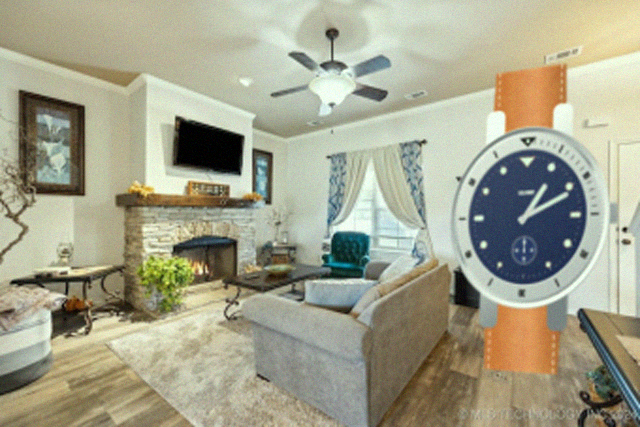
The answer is 1:11
